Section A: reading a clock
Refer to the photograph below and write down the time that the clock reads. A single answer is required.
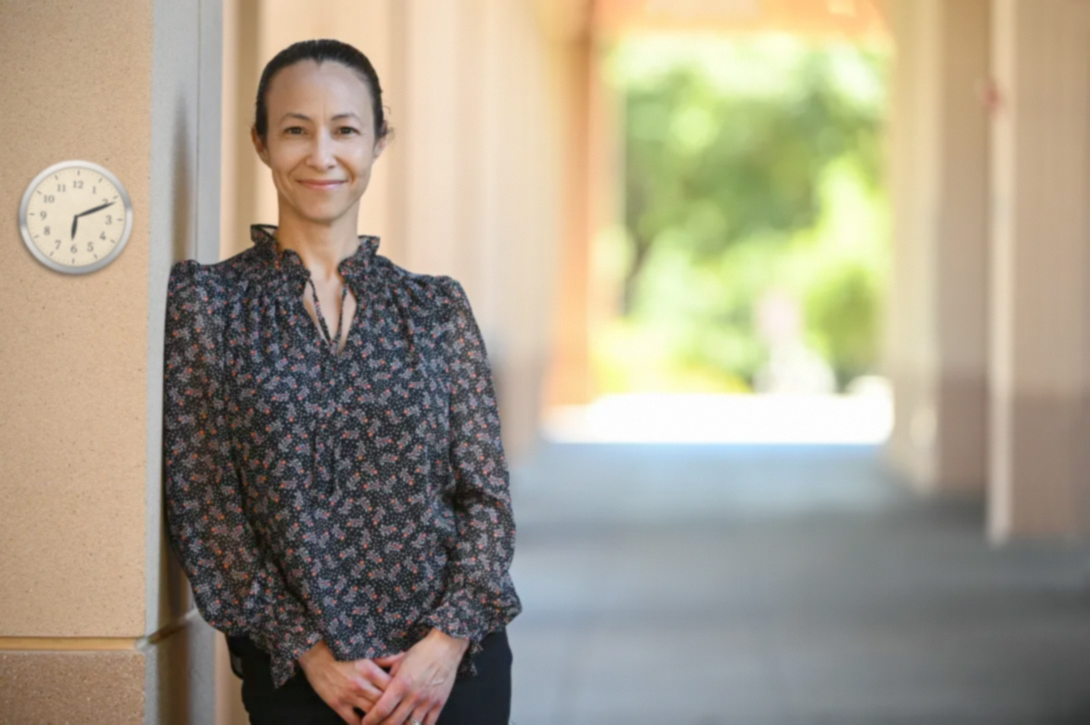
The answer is 6:11
